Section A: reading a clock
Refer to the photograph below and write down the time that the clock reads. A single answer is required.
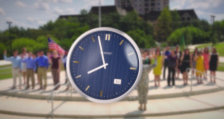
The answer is 7:57
